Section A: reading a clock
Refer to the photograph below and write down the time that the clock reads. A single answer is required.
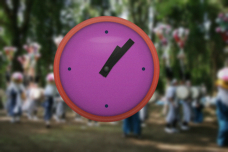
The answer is 1:07
